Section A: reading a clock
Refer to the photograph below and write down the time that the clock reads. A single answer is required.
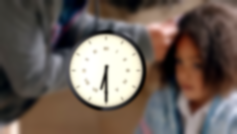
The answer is 6:30
